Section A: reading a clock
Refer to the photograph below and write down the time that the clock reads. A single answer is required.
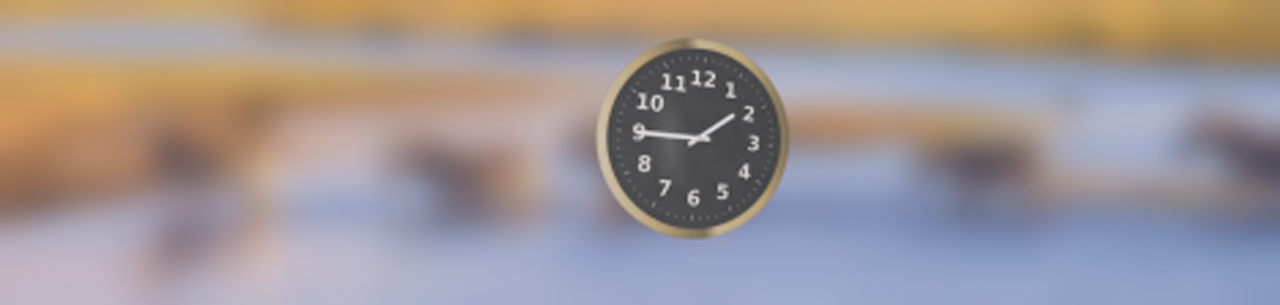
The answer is 1:45
